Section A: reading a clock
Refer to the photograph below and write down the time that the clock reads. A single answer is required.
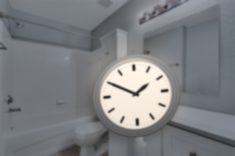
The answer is 1:50
